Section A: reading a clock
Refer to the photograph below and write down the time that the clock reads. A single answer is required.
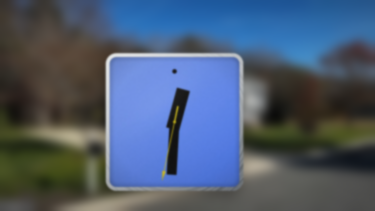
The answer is 12:30:32
